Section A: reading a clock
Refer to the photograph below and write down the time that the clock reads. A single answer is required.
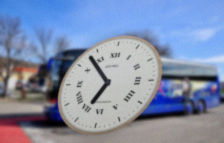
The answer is 6:53
